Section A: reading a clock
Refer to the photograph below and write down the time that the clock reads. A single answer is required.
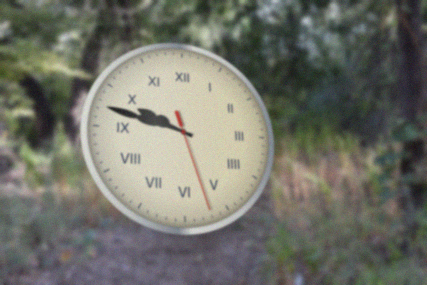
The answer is 9:47:27
